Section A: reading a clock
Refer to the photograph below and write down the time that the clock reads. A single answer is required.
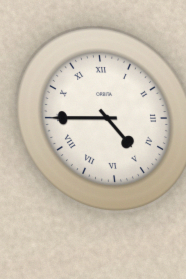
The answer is 4:45
